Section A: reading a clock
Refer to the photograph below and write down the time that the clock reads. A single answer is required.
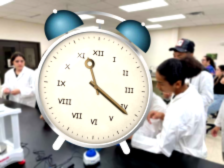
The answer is 11:21
